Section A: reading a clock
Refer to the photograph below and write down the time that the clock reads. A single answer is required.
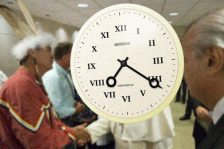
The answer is 7:21
